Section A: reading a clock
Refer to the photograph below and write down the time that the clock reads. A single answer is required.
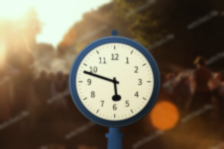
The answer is 5:48
